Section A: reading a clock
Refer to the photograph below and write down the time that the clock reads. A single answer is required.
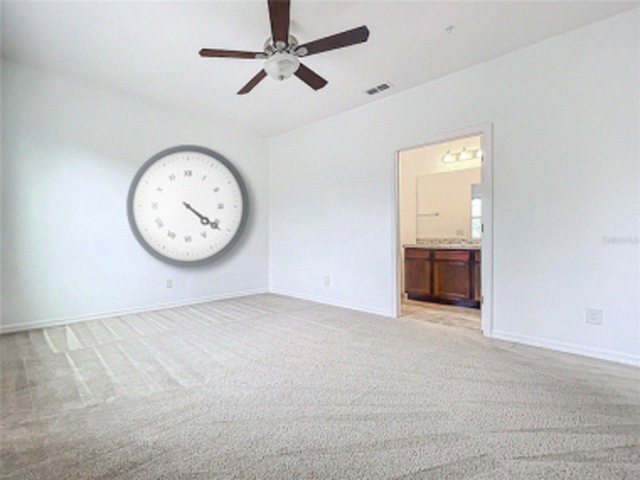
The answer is 4:21
